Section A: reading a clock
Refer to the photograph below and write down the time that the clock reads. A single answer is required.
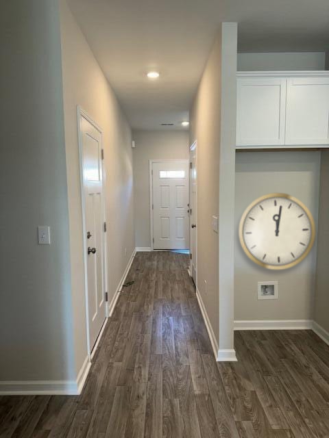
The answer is 12:02
